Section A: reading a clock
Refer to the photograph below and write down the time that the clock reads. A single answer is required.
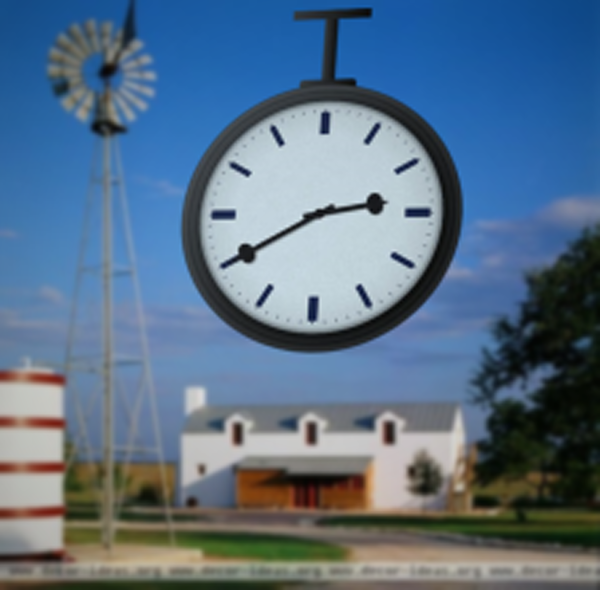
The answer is 2:40
